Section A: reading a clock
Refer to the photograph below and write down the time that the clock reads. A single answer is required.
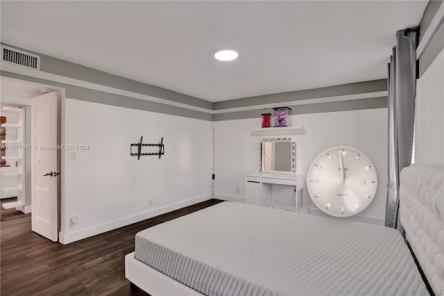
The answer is 11:59
